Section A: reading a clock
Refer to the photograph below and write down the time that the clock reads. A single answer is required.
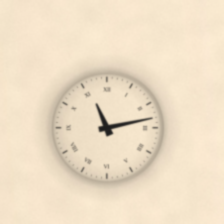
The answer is 11:13
